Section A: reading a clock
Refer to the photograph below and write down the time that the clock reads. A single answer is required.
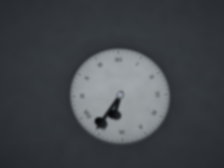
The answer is 6:36
